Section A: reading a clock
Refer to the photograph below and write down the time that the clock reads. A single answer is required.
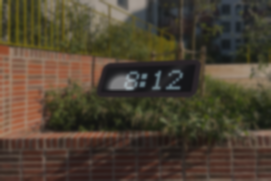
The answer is 8:12
